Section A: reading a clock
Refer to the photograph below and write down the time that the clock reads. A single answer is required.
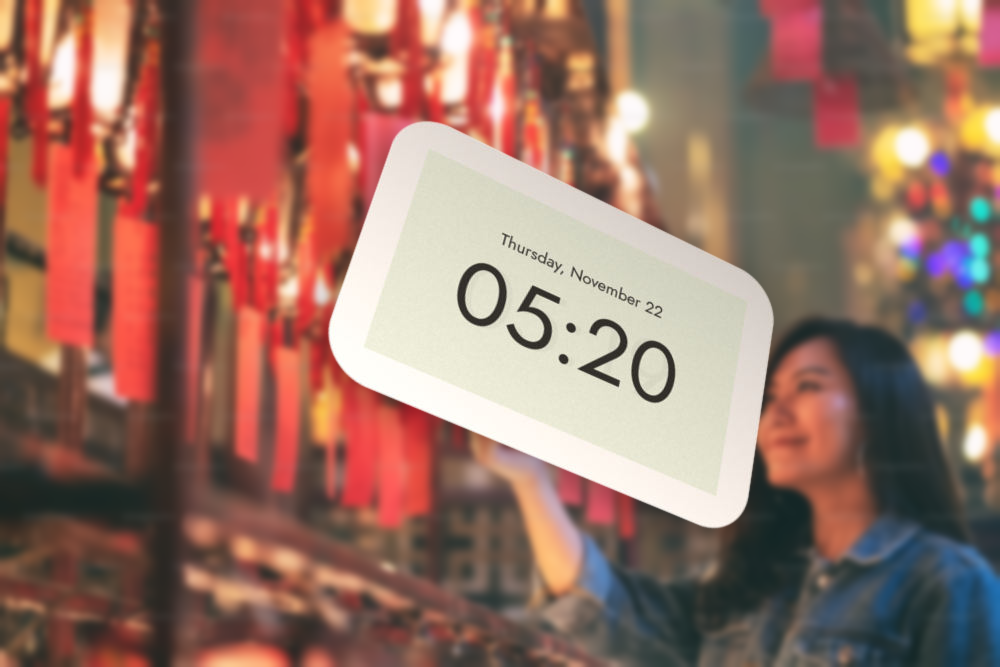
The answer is 5:20
